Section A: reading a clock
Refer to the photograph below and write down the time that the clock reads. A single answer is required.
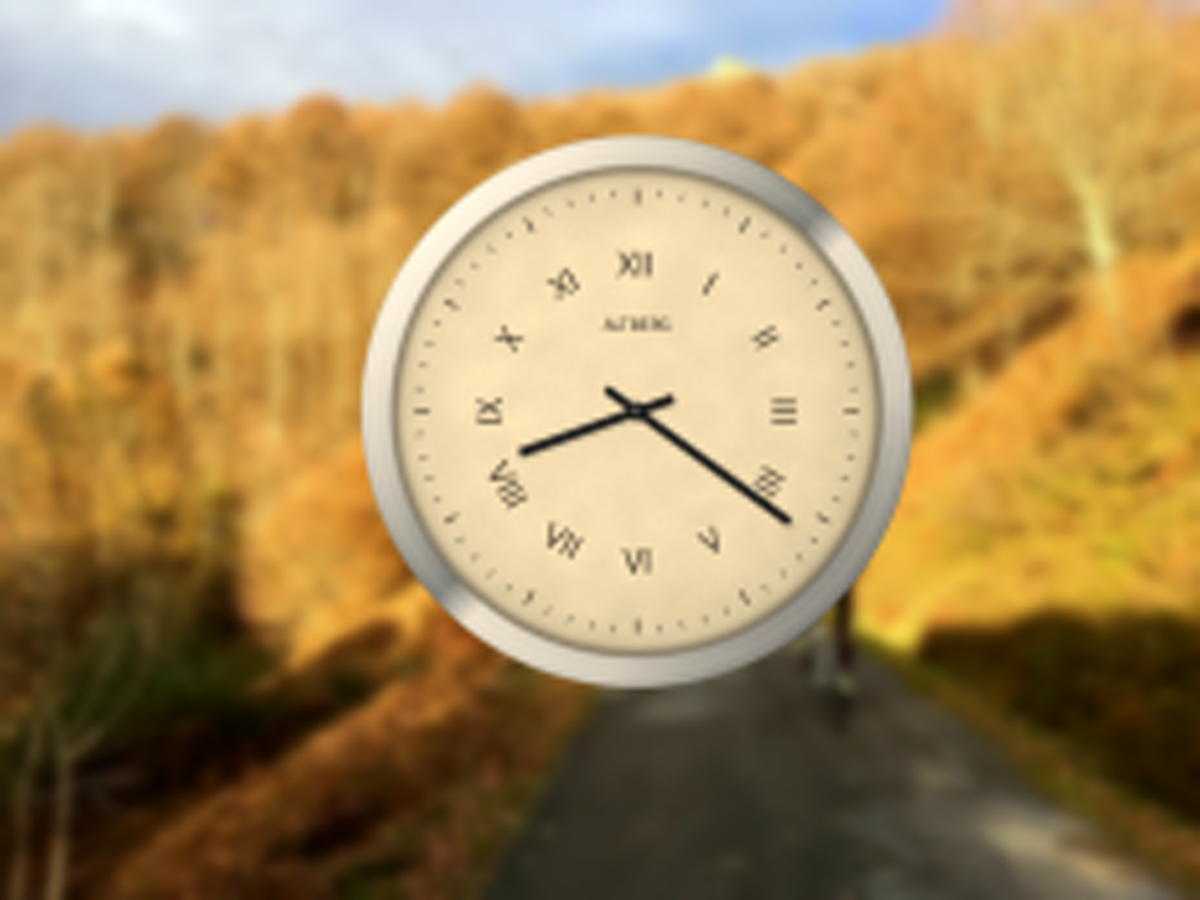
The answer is 8:21
